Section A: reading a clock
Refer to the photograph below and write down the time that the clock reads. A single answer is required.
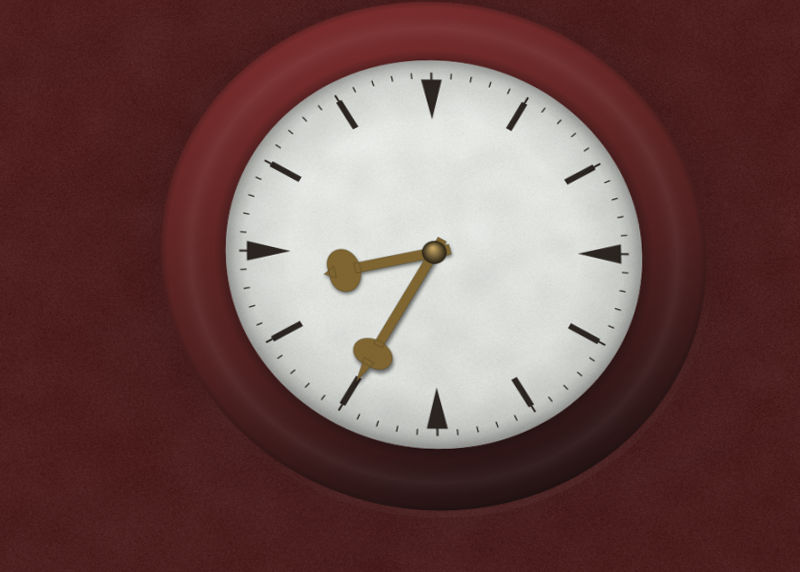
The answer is 8:35
